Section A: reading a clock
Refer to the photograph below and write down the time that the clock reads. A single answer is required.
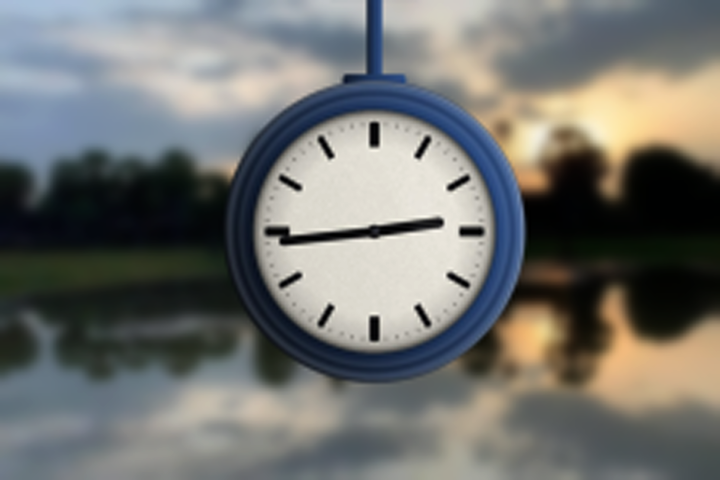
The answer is 2:44
